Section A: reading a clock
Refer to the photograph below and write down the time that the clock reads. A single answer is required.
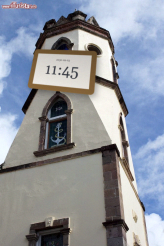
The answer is 11:45
